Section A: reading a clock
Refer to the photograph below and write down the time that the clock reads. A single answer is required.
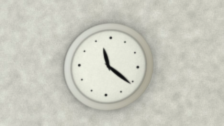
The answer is 11:21
